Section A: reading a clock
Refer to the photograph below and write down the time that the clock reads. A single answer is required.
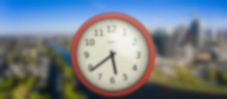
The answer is 5:39
